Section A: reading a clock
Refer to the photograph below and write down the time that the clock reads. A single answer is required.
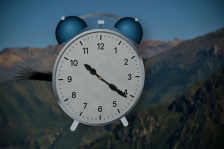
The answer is 10:21
